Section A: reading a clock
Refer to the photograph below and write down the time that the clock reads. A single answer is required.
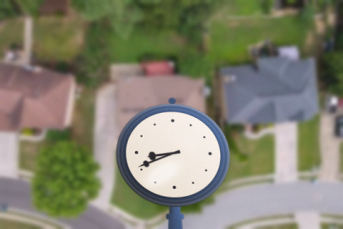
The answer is 8:41
